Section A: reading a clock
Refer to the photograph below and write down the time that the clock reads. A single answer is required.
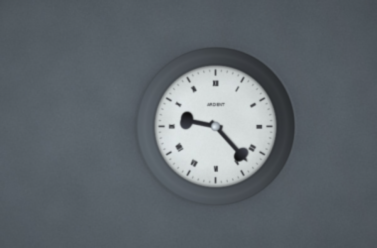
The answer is 9:23
